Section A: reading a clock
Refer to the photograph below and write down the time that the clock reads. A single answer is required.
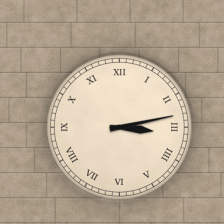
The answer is 3:13
